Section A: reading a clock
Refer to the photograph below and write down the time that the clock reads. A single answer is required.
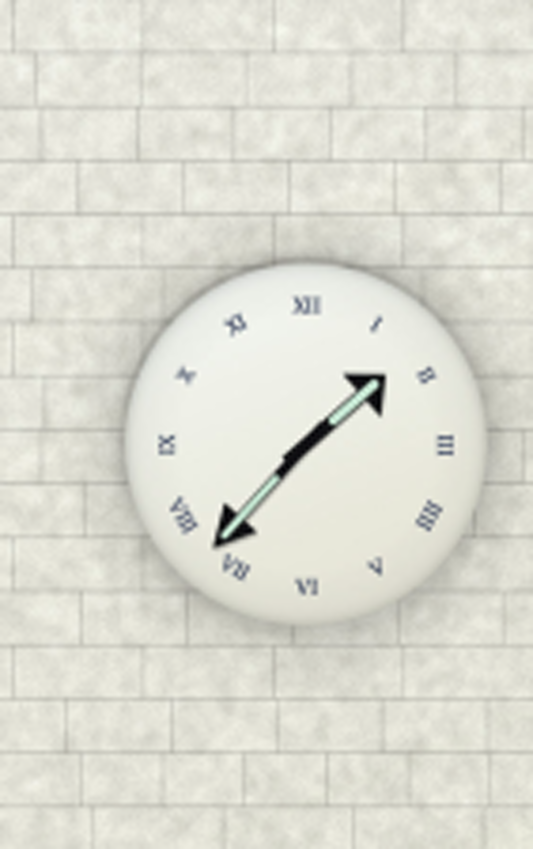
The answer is 1:37
